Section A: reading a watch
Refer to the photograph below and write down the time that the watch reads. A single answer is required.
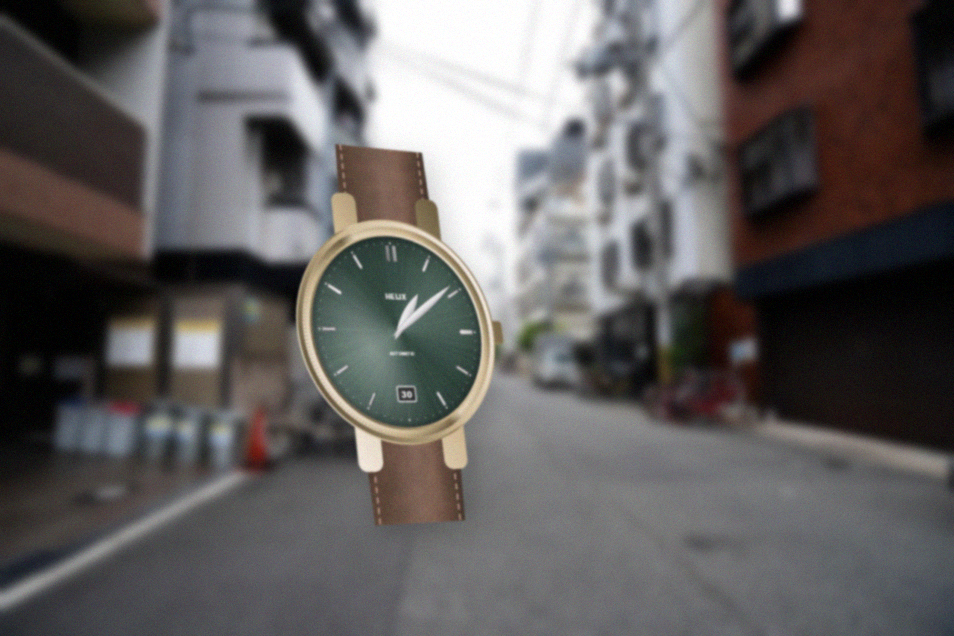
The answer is 1:09
